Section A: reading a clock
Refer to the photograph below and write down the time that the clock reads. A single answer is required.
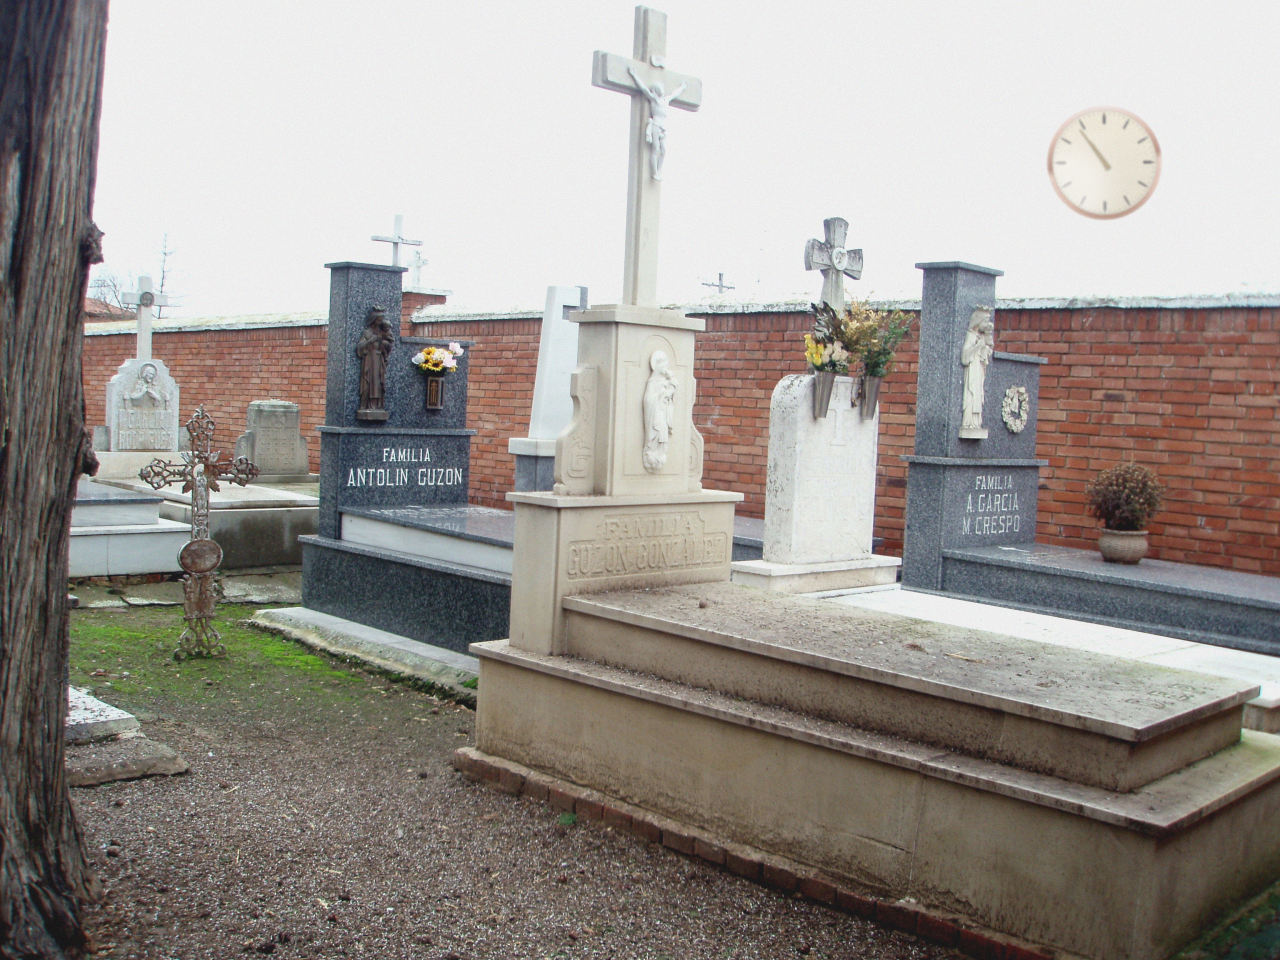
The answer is 10:54
